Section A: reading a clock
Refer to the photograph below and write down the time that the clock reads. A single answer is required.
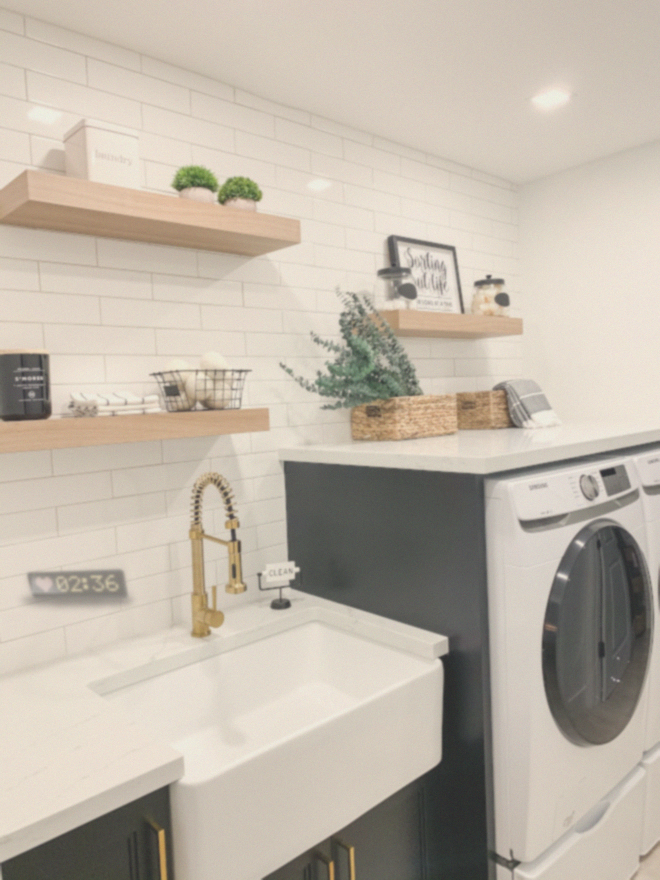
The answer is 2:36
